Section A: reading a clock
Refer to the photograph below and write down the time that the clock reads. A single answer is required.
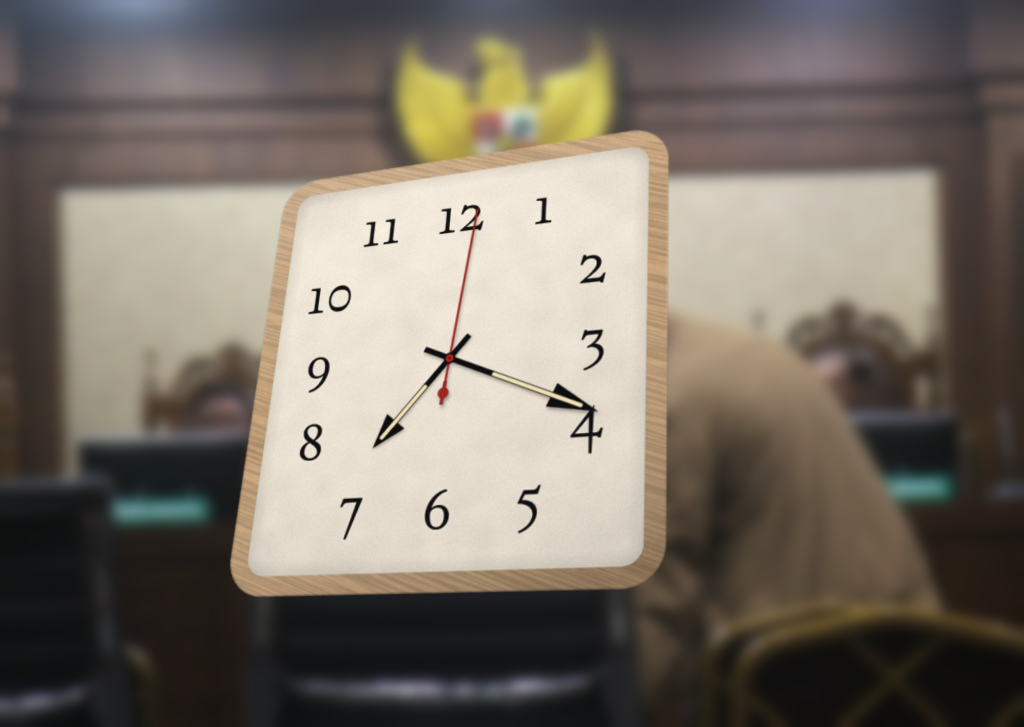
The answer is 7:19:01
